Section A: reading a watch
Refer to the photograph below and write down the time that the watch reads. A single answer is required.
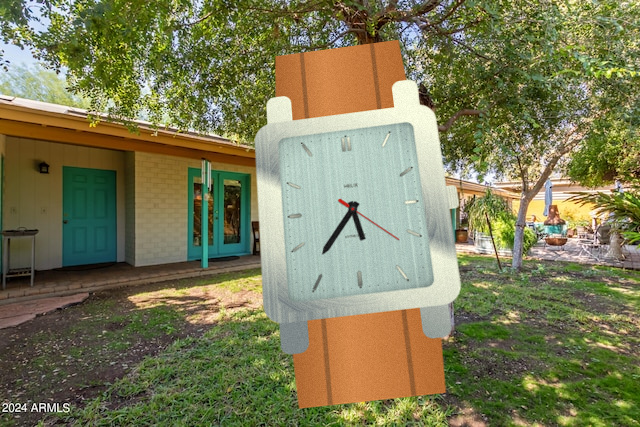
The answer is 5:36:22
